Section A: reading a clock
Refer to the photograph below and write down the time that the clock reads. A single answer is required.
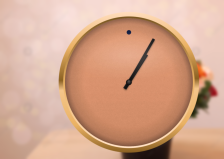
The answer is 1:05
